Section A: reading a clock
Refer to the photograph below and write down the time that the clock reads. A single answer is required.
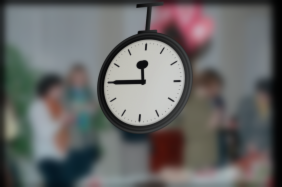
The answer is 11:45
